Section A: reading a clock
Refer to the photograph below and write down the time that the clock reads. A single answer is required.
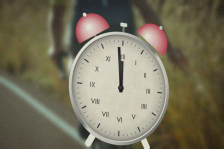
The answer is 11:59
